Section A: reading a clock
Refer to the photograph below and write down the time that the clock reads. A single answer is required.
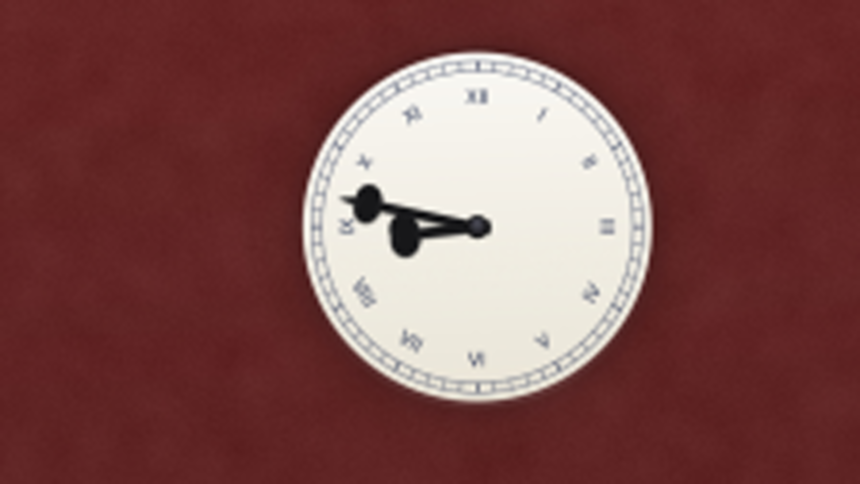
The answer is 8:47
